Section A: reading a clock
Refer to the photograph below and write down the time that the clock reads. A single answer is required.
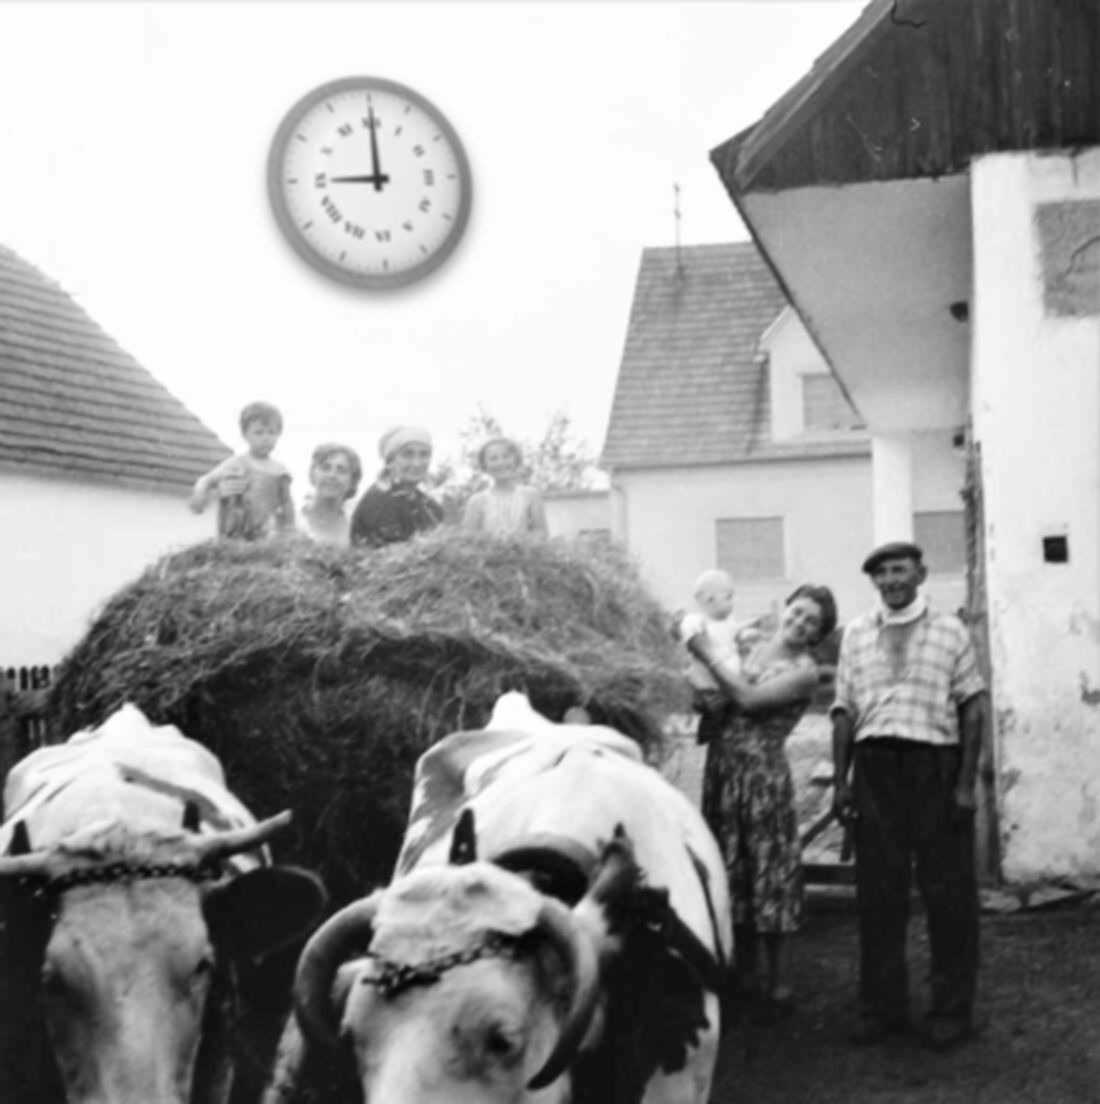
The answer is 9:00
